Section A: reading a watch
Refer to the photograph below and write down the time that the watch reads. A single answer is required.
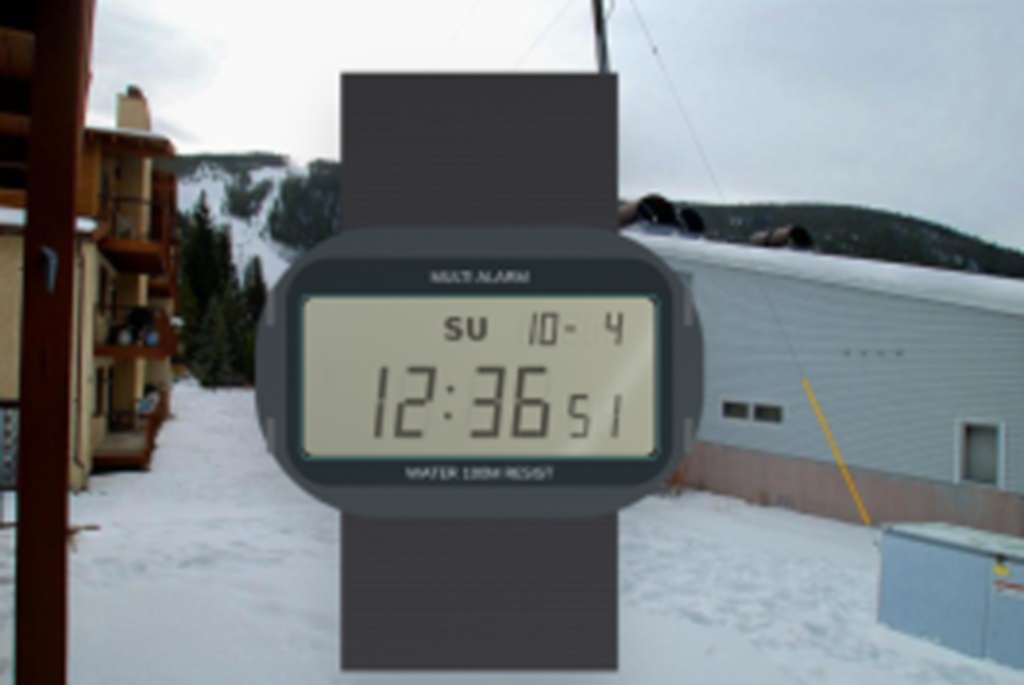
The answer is 12:36:51
